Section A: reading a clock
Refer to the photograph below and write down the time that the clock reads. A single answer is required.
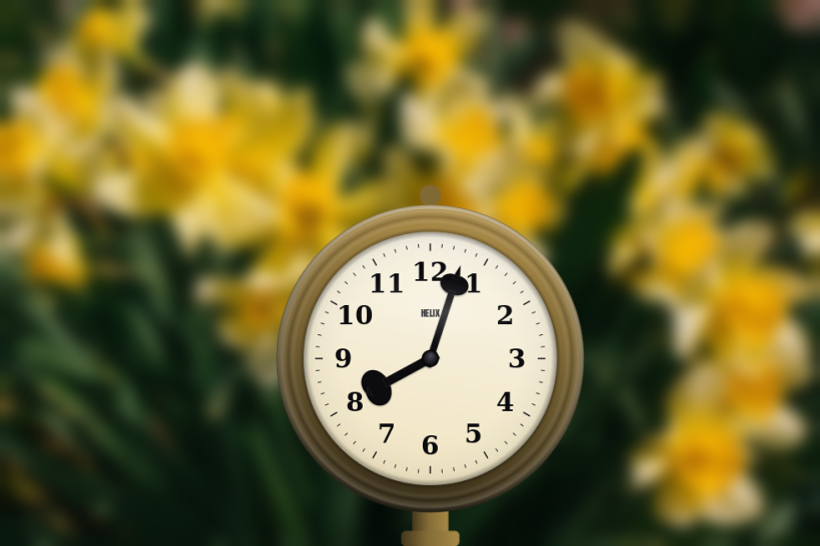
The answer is 8:03
